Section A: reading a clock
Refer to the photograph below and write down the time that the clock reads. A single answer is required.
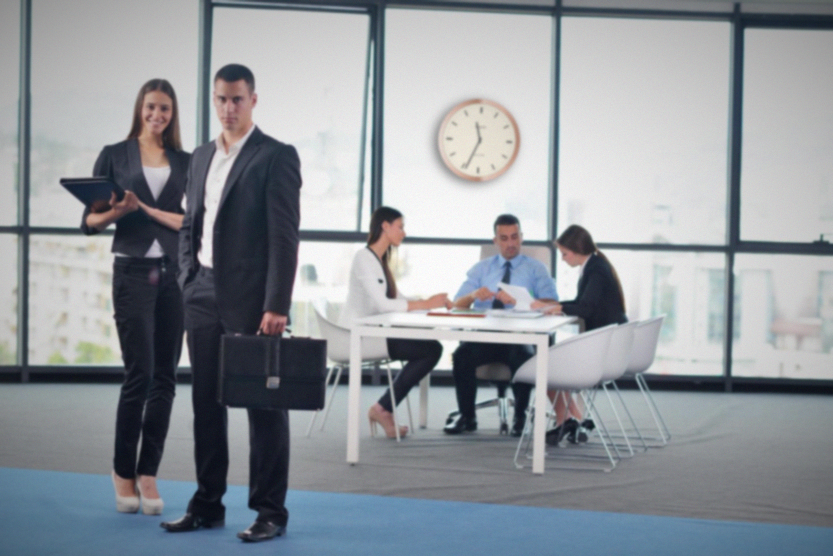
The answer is 11:34
